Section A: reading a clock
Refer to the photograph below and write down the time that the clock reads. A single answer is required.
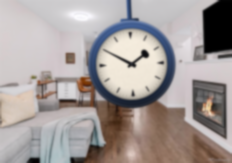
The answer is 1:50
